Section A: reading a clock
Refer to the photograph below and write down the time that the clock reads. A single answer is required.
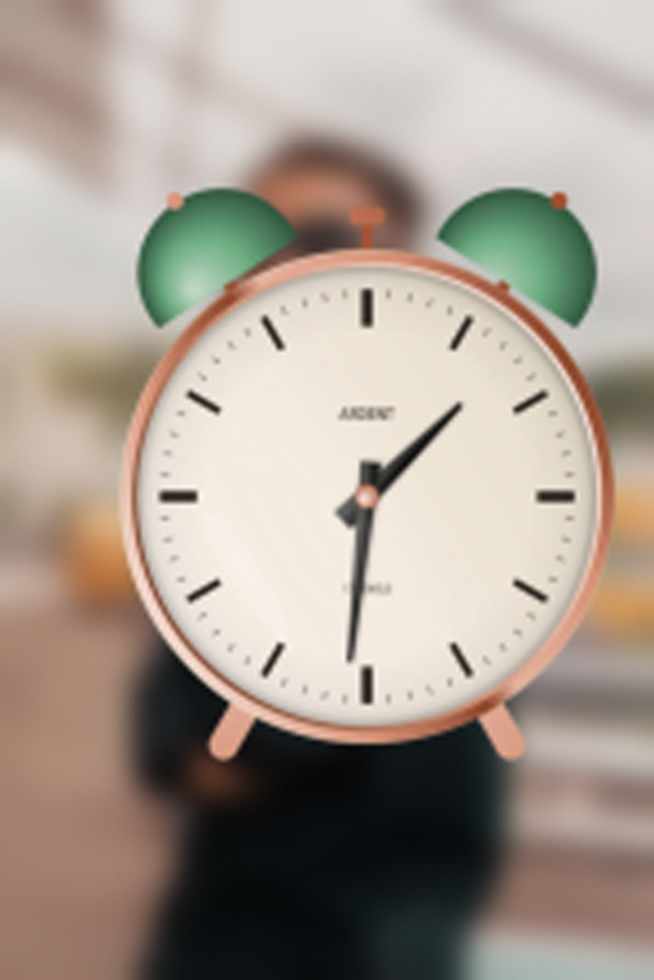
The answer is 1:31
